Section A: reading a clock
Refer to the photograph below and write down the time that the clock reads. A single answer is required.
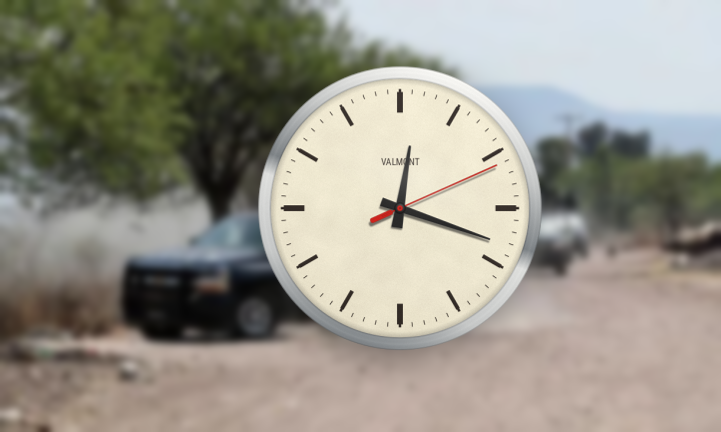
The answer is 12:18:11
